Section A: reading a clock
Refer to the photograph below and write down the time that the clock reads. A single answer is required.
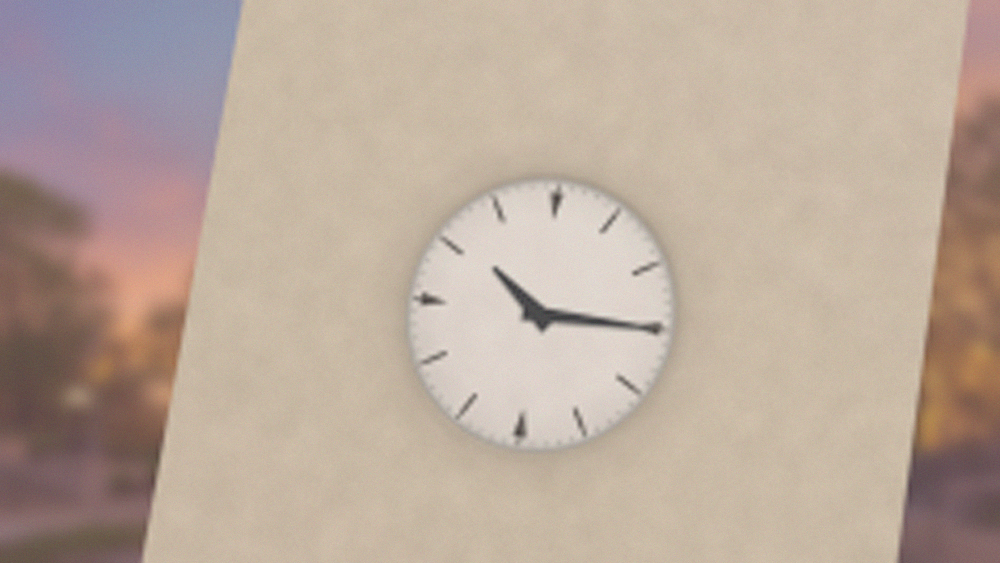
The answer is 10:15
